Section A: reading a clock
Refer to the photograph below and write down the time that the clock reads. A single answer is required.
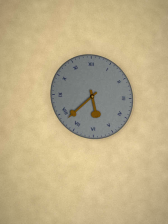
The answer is 5:38
